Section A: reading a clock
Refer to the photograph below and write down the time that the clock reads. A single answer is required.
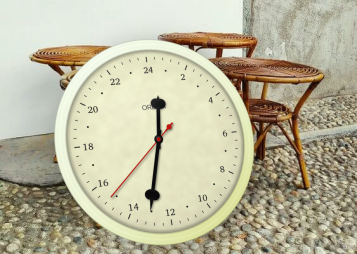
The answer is 0:32:38
